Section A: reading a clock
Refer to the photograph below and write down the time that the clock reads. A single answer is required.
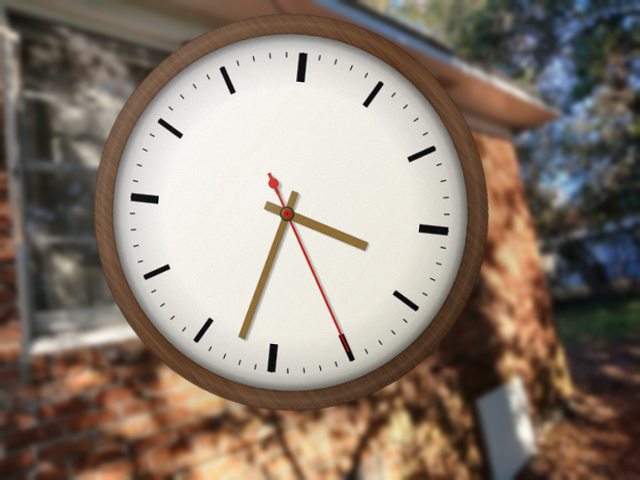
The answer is 3:32:25
